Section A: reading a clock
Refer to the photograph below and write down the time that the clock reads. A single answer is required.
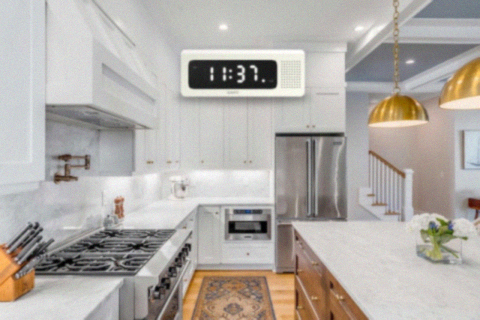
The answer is 11:37
